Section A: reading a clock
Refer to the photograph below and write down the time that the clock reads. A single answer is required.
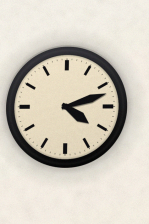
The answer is 4:12
